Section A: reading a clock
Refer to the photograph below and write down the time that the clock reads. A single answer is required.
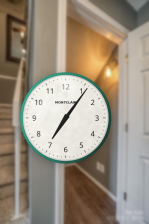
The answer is 7:06
